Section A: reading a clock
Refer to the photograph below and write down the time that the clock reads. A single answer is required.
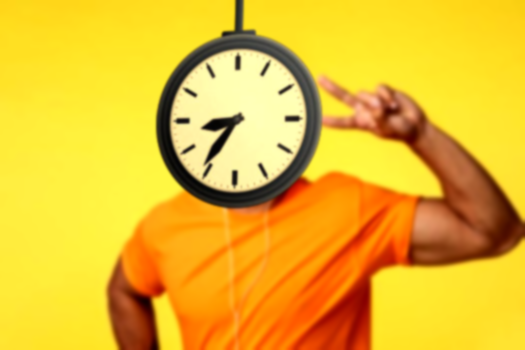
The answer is 8:36
